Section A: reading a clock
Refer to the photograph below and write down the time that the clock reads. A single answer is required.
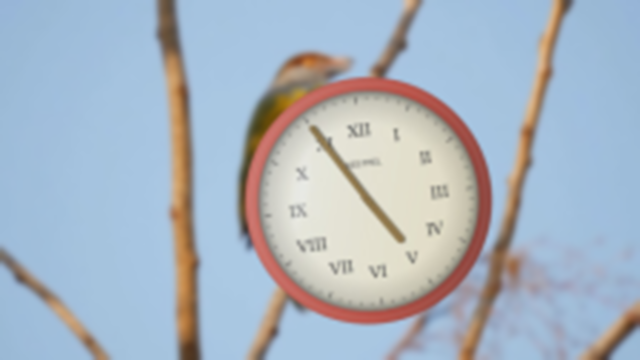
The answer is 4:55
